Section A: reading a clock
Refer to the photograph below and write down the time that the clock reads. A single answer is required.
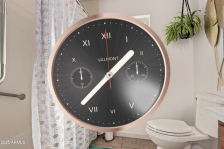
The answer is 1:38
